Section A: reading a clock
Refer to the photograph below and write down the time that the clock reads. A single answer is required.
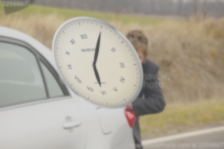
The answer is 6:05
